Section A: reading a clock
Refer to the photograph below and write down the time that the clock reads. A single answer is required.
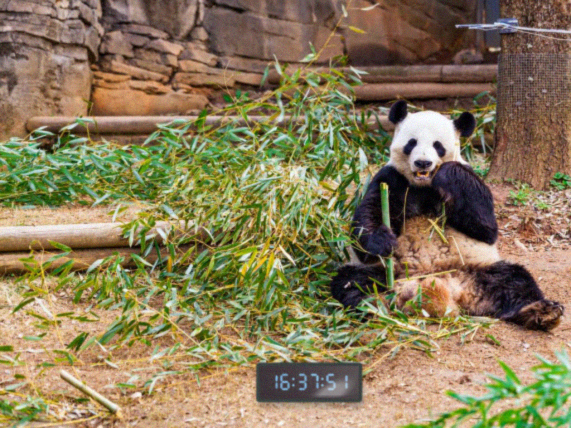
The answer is 16:37:51
